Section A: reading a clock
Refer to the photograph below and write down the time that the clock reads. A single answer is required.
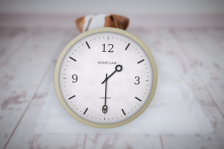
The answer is 1:30
